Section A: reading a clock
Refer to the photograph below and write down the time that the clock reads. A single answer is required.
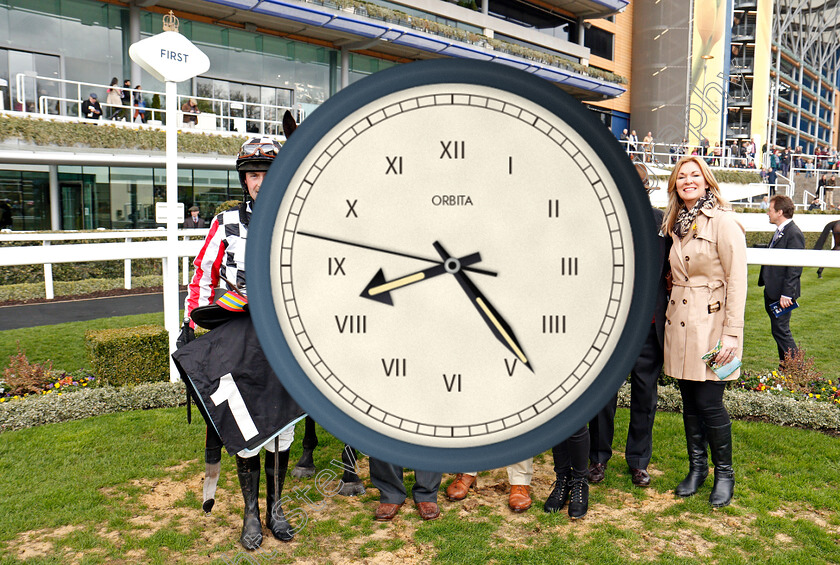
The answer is 8:23:47
